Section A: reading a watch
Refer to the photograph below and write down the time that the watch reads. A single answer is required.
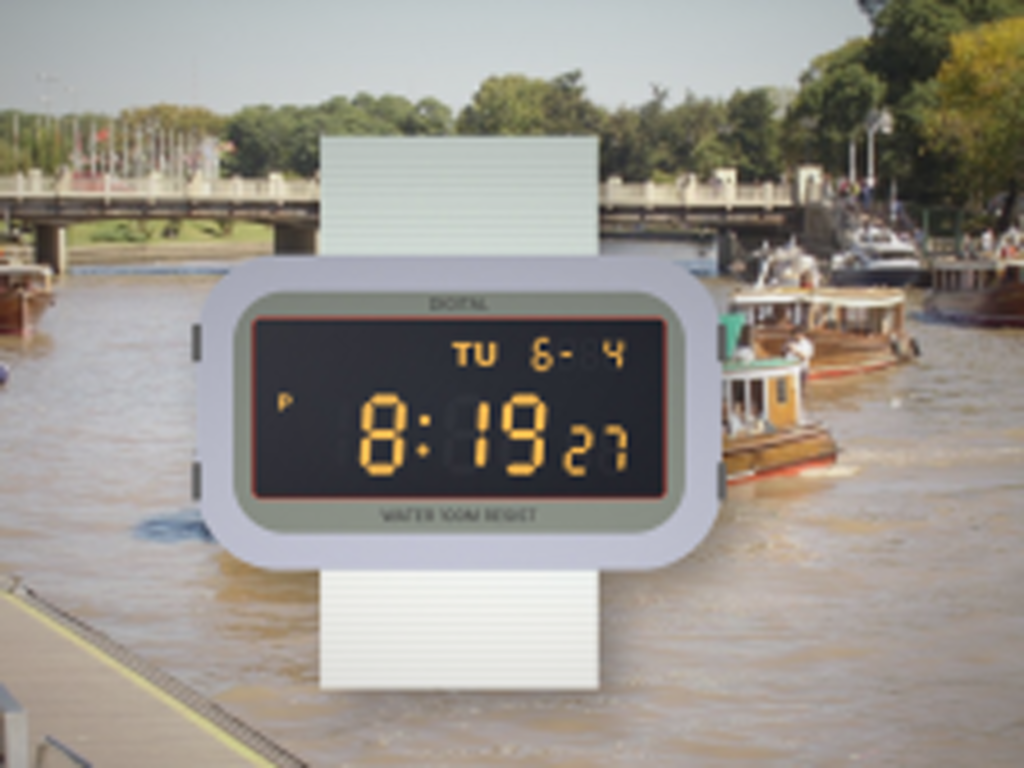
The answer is 8:19:27
